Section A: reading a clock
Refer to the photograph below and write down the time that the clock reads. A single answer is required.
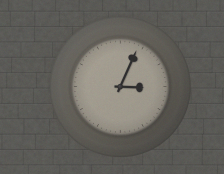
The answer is 3:04
